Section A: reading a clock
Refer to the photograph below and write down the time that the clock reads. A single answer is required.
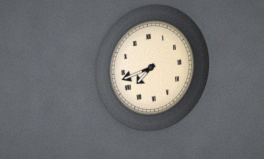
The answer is 7:43
